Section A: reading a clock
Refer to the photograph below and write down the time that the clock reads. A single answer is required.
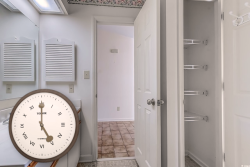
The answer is 5:00
